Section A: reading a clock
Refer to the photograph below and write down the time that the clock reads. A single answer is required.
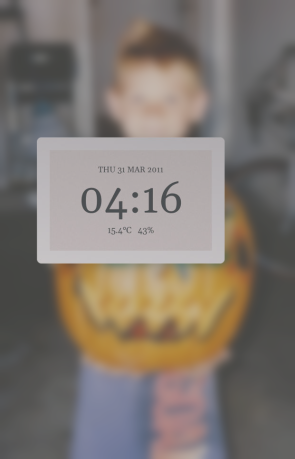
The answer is 4:16
